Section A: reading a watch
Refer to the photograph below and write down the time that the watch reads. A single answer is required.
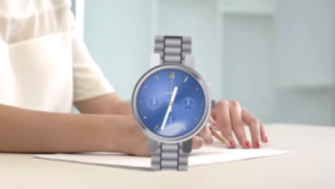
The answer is 12:33
